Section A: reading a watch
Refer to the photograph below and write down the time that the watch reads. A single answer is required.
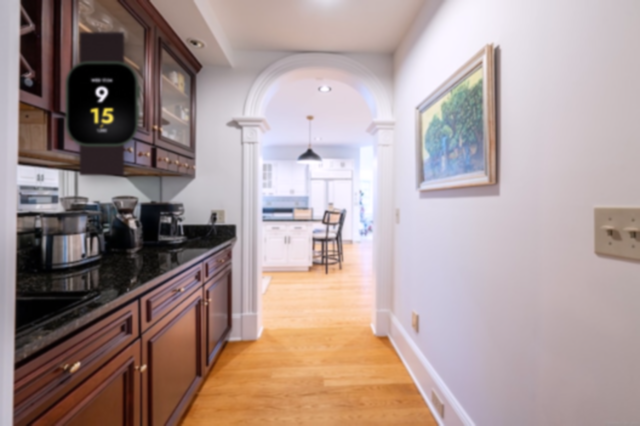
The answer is 9:15
